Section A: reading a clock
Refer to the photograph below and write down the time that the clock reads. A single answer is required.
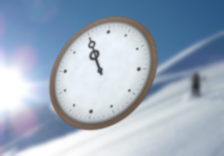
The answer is 10:55
